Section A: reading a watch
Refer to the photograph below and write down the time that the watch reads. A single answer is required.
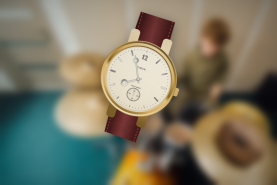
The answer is 7:56
